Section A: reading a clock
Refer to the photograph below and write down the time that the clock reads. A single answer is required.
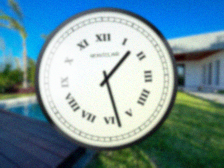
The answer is 1:28
